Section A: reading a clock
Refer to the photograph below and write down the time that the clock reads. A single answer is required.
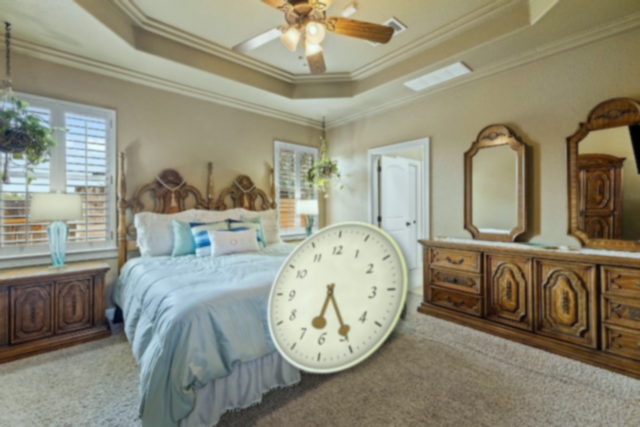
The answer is 6:25
